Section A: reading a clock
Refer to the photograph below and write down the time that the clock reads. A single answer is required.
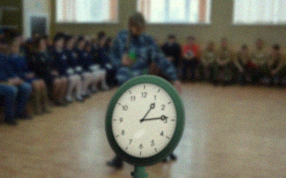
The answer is 1:14
